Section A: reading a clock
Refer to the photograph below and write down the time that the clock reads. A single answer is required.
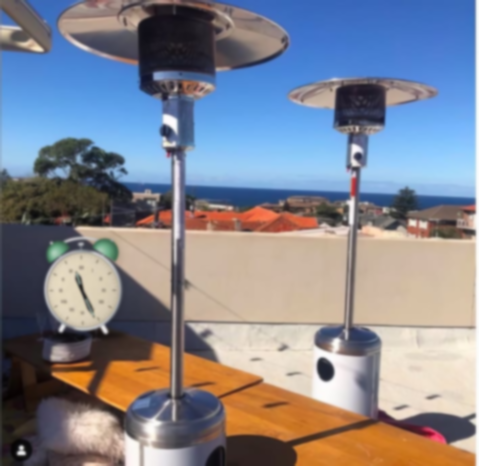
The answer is 11:26
